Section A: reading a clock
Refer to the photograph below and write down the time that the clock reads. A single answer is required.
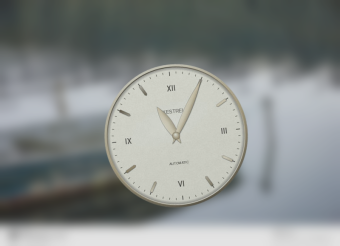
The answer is 11:05
